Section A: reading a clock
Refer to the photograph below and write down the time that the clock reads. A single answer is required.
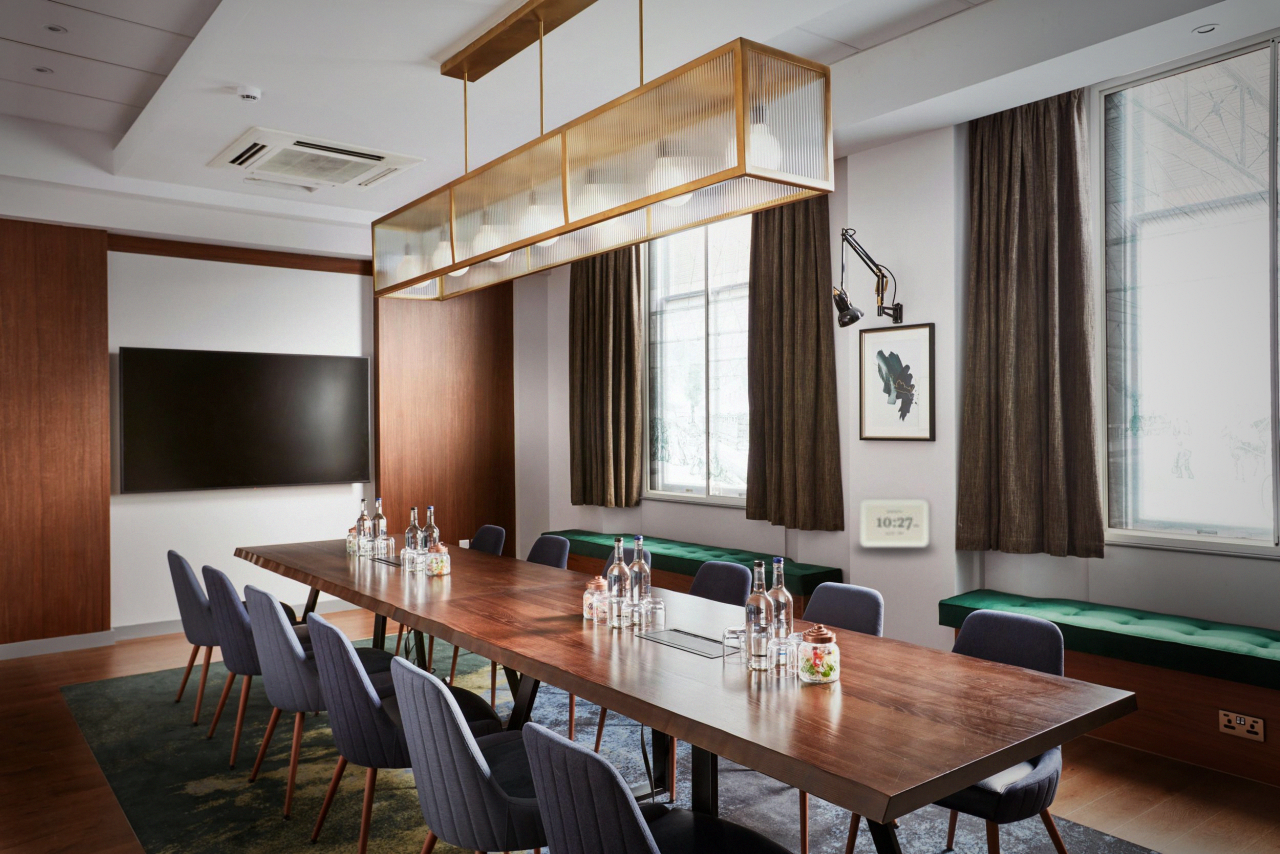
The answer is 10:27
